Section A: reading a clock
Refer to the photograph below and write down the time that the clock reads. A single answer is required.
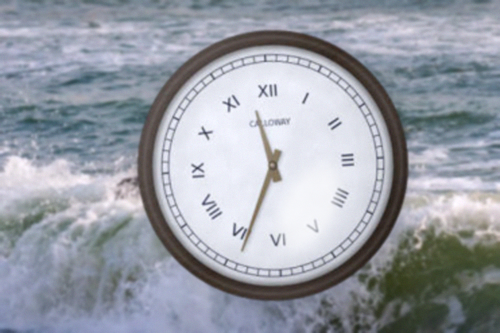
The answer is 11:34
